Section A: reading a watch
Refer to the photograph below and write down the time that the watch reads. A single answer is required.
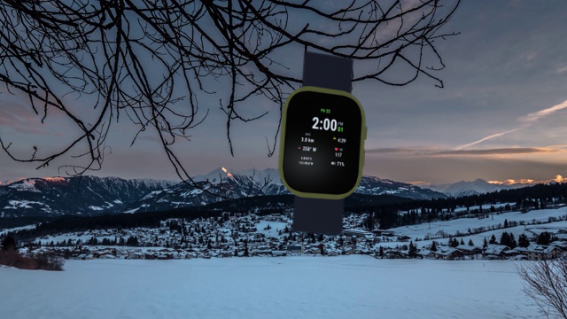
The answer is 2:00
